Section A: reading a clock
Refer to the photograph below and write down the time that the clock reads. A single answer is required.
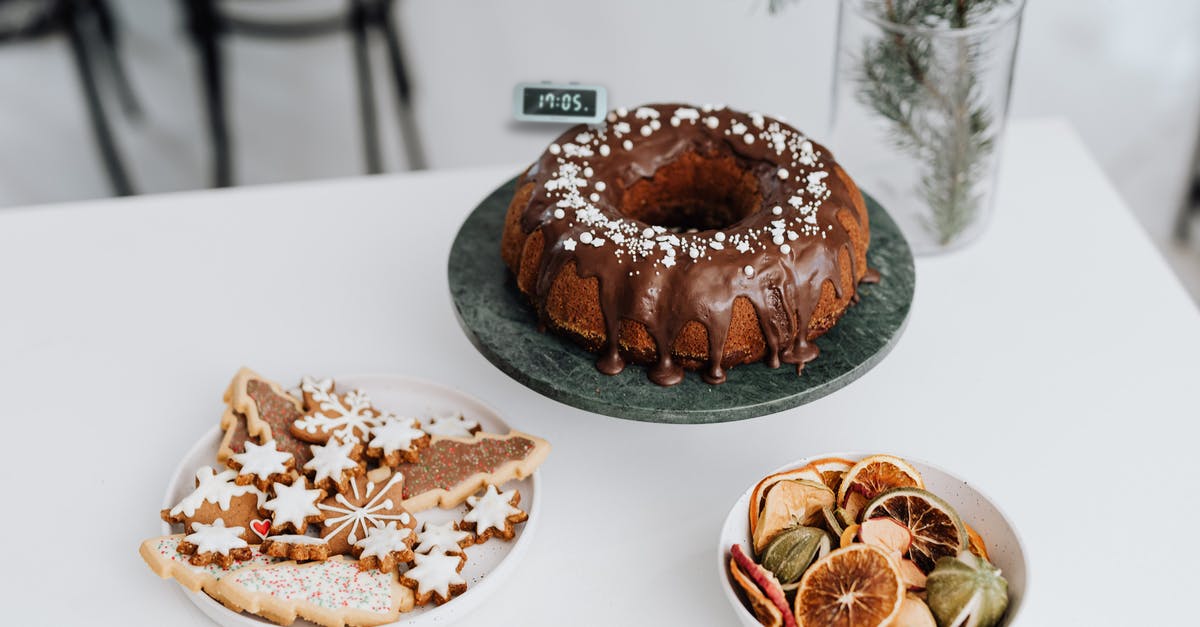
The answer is 17:05
